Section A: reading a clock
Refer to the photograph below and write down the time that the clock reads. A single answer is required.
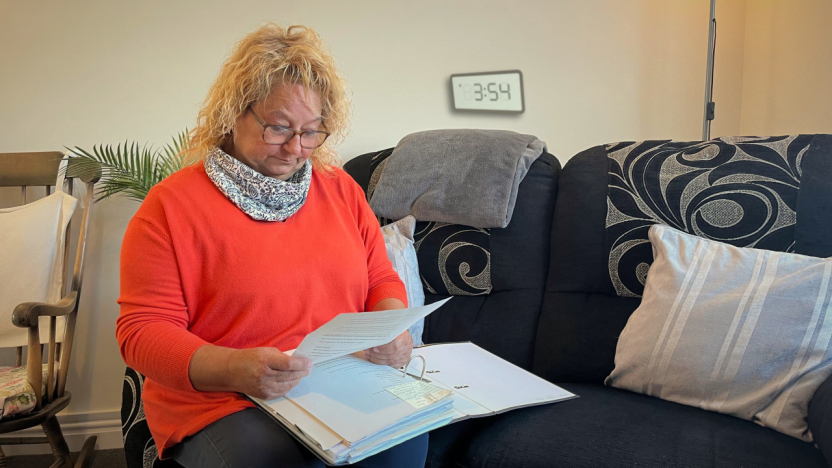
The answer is 3:54
